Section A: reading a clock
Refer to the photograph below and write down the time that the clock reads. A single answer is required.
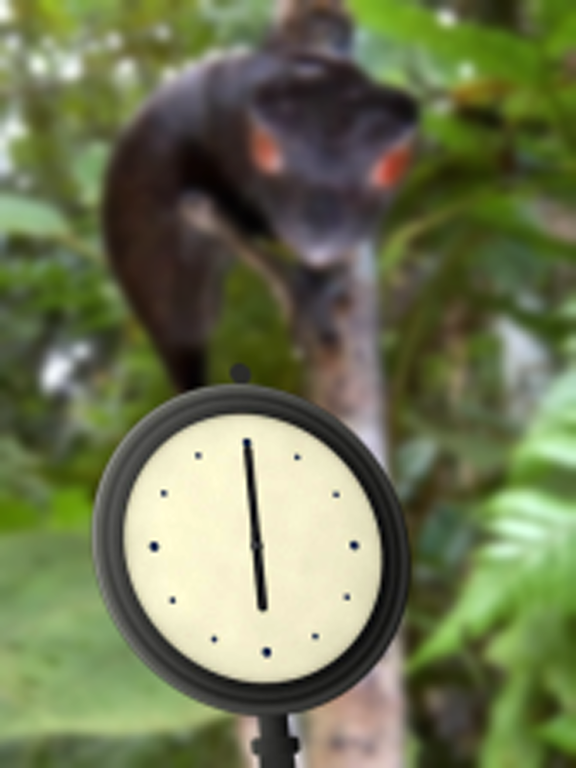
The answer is 6:00
